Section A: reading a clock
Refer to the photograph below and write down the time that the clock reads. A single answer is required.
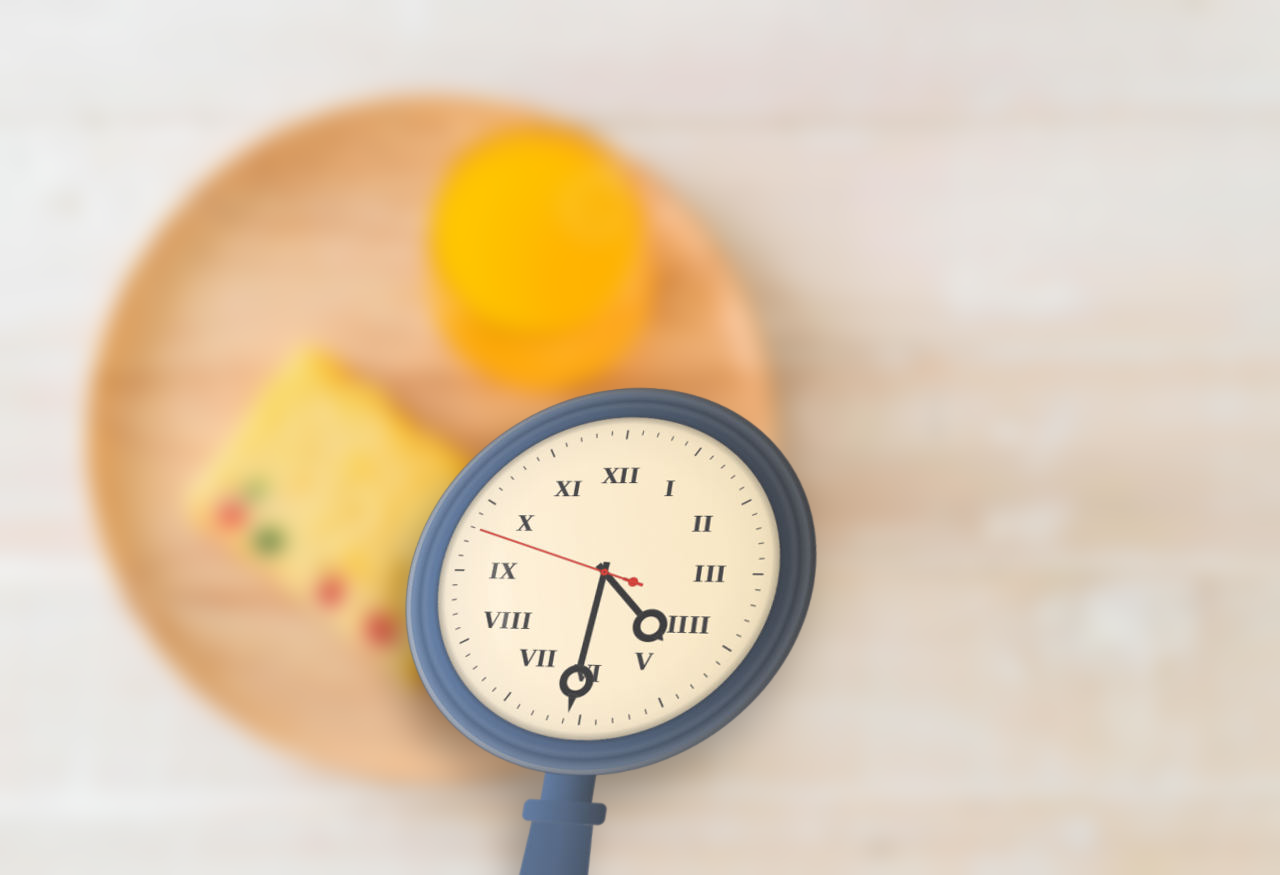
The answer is 4:30:48
